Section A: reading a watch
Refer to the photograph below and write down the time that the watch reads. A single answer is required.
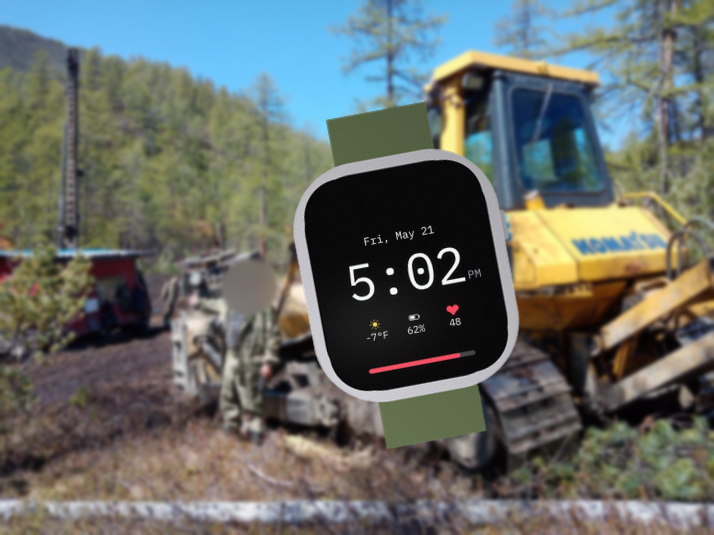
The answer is 5:02
